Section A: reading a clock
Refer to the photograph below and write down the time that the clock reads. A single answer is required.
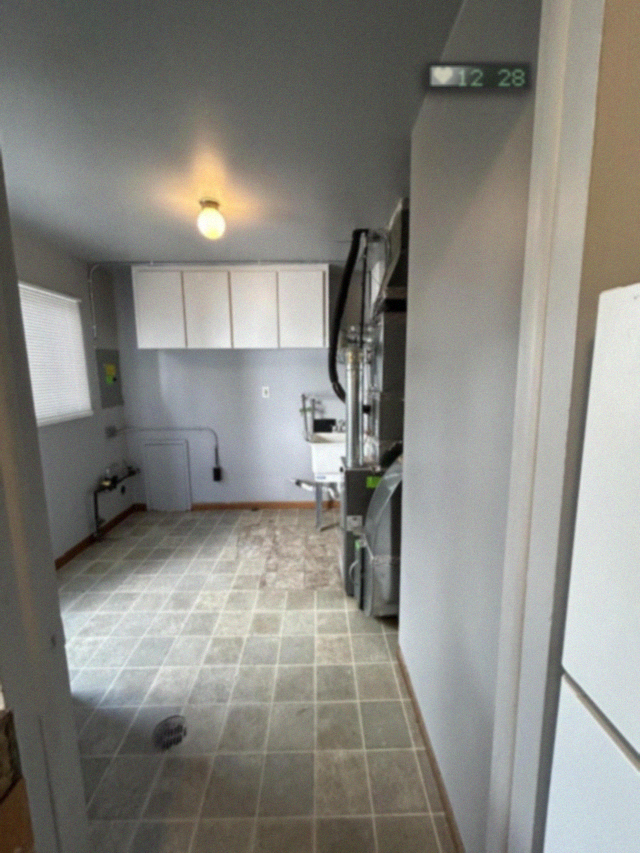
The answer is 12:28
